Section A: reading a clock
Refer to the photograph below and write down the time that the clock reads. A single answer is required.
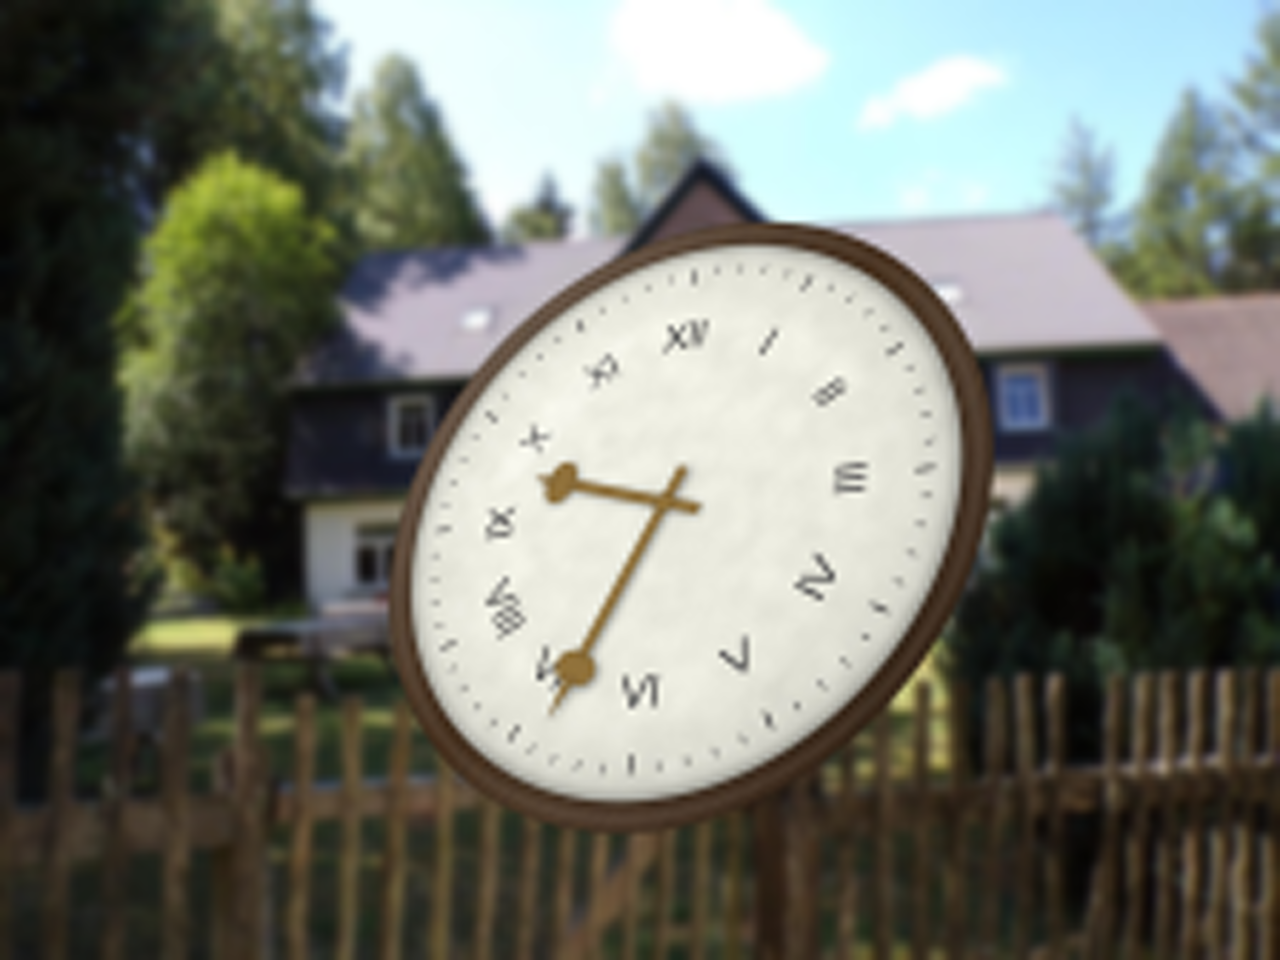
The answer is 9:34
